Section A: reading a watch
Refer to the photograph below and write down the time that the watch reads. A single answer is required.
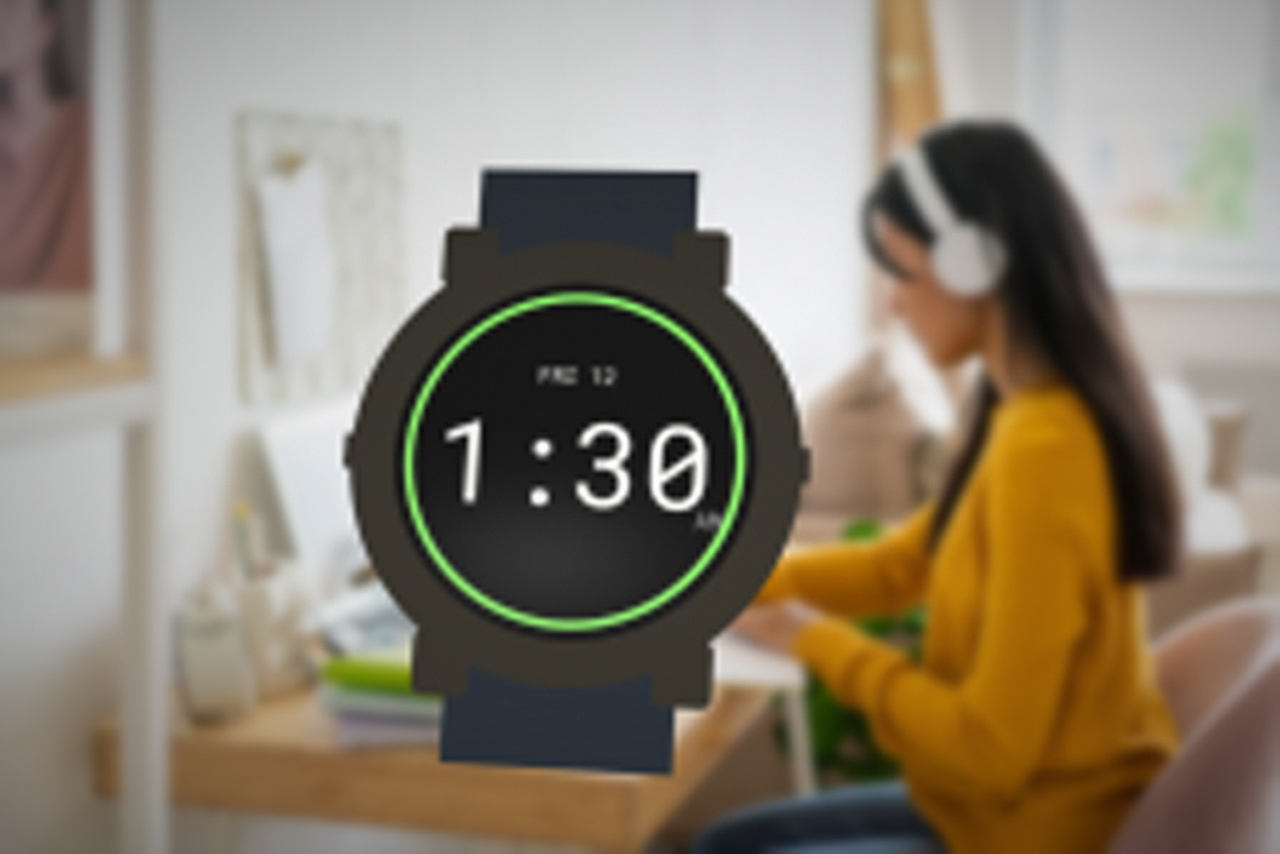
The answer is 1:30
